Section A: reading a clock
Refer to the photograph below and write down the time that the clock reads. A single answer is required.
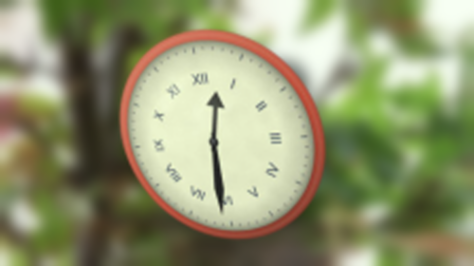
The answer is 12:31
